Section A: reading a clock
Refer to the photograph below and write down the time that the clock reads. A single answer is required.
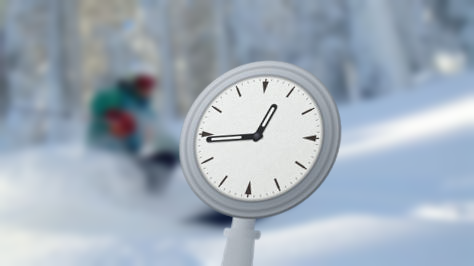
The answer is 12:44
